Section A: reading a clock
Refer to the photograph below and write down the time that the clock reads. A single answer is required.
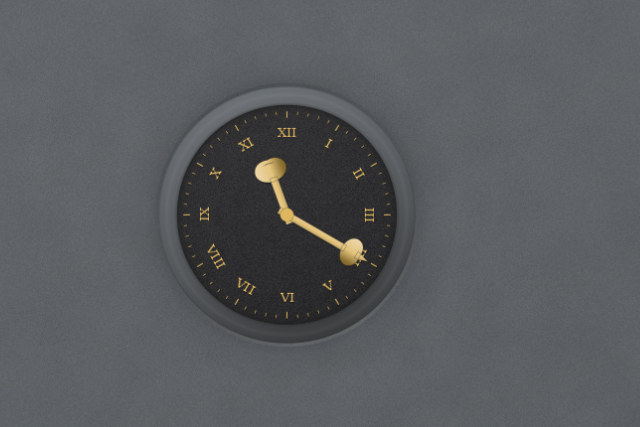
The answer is 11:20
